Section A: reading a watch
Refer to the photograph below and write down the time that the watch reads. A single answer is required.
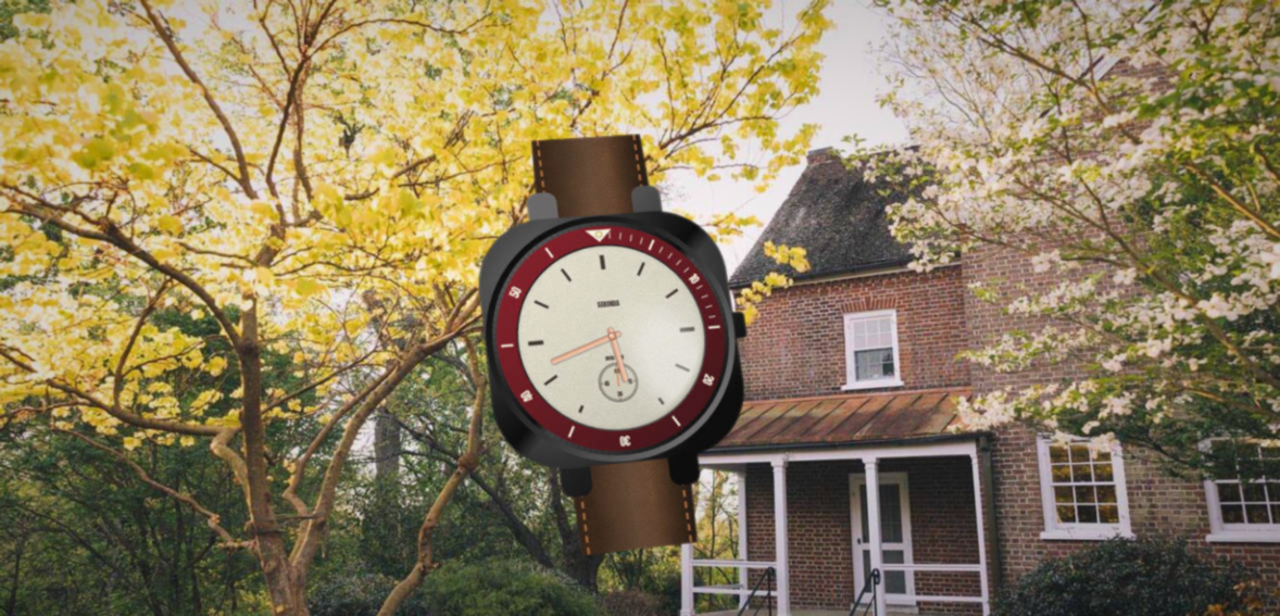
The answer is 5:42
